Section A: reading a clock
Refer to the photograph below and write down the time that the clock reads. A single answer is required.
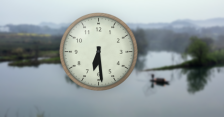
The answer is 6:29
